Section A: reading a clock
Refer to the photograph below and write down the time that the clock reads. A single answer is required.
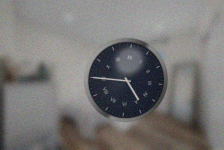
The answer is 4:45
